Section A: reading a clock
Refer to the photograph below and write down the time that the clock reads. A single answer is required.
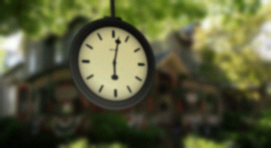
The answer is 6:02
